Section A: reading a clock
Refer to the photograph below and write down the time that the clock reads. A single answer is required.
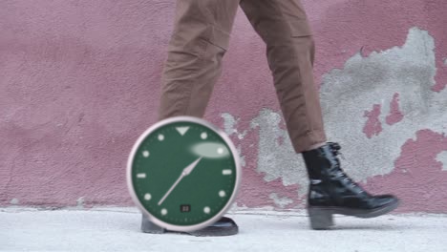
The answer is 1:37
